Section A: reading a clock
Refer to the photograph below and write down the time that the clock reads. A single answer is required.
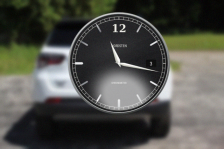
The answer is 11:17
